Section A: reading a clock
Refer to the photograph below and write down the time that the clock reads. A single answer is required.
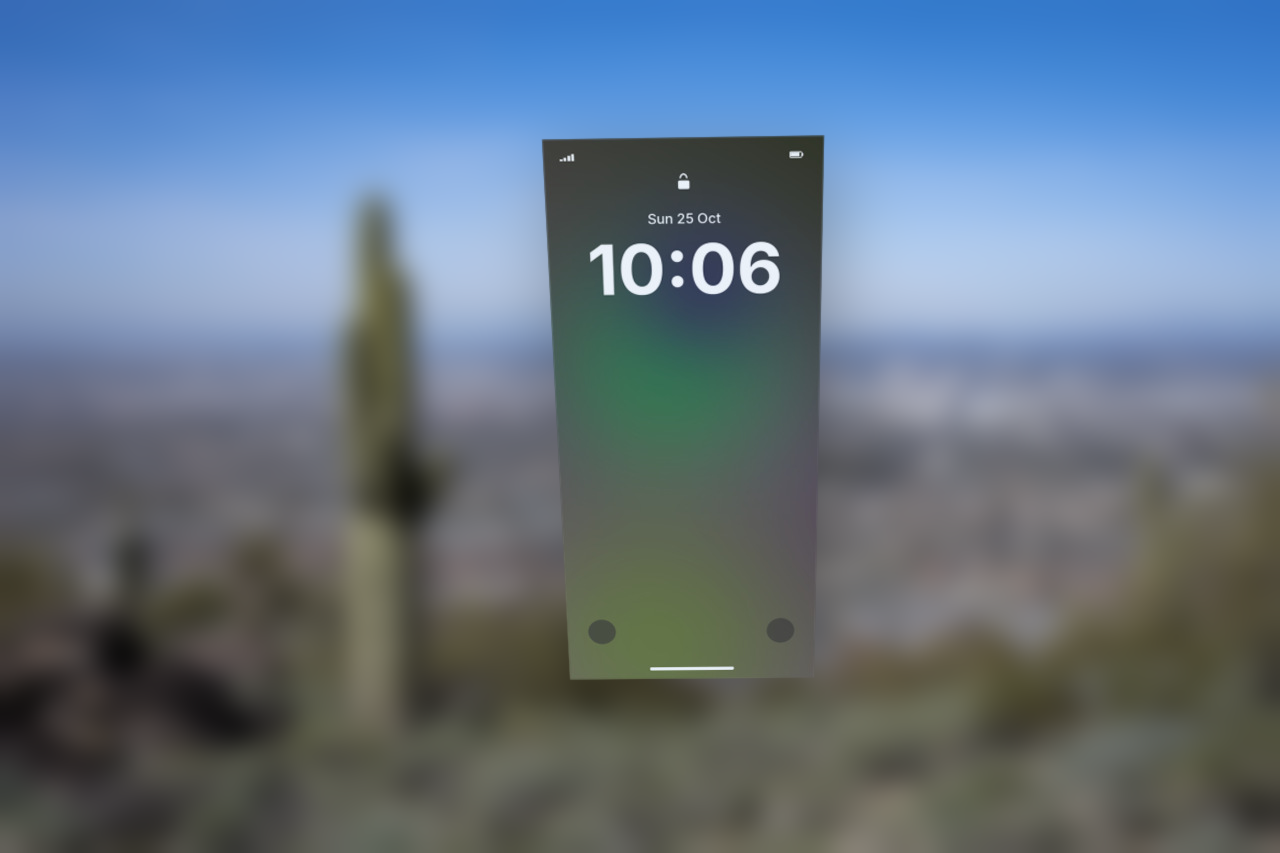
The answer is 10:06
